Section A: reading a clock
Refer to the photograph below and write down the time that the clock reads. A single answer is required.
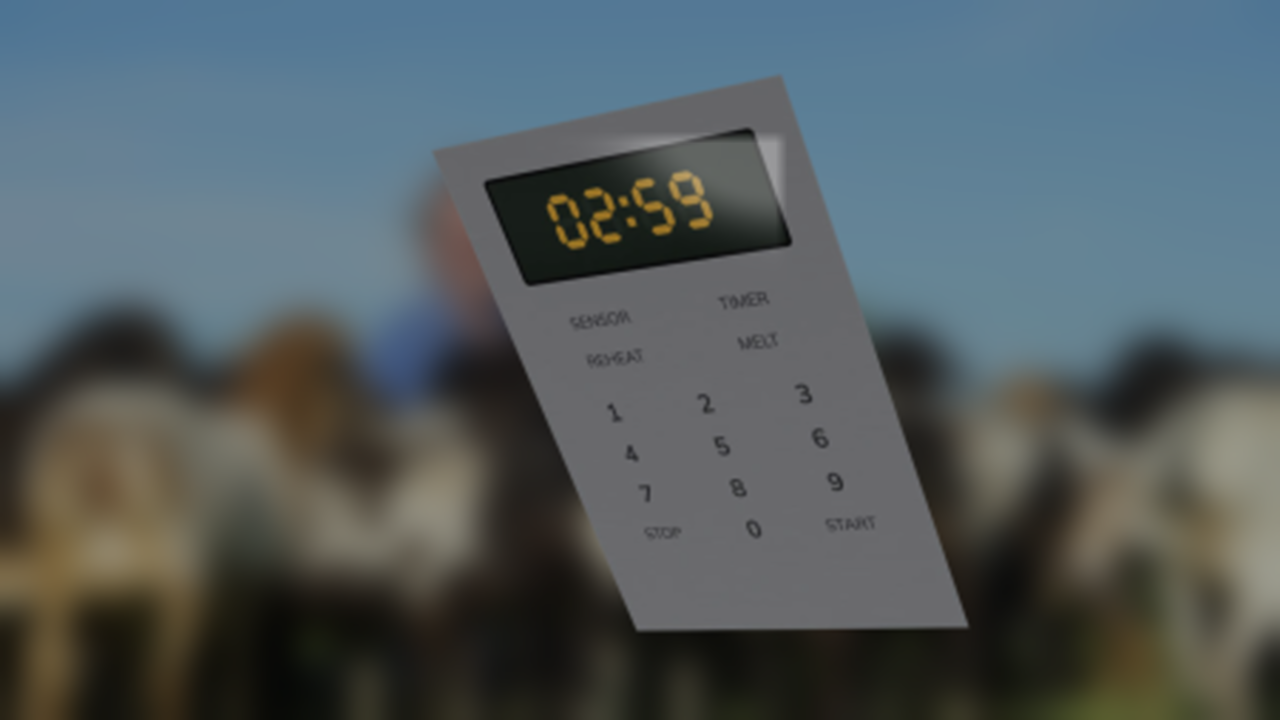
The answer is 2:59
